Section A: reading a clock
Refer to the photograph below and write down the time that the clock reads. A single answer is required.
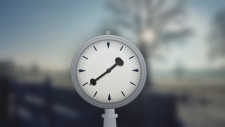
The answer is 1:39
